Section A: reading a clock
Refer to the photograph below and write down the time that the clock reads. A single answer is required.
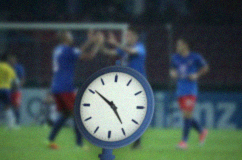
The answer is 4:51
